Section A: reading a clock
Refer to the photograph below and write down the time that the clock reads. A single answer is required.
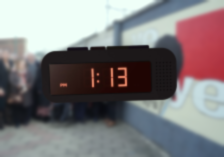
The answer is 1:13
